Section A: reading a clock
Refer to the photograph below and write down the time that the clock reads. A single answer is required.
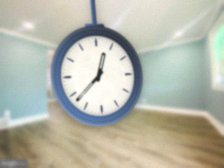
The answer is 12:38
